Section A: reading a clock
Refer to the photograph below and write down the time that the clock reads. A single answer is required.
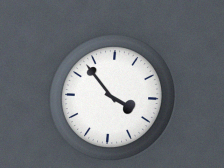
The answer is 3:53
